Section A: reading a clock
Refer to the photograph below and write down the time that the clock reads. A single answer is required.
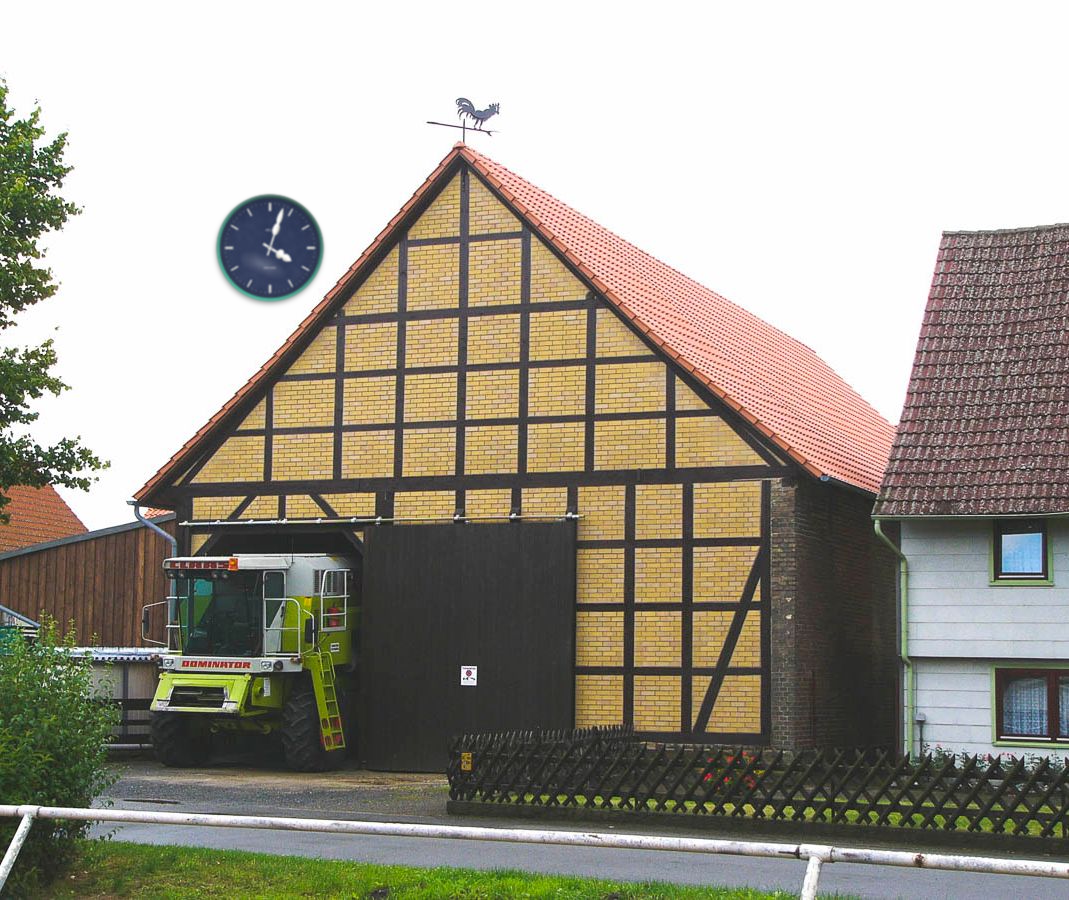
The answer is 4:03
